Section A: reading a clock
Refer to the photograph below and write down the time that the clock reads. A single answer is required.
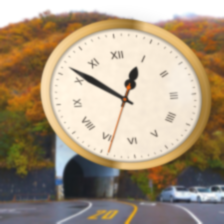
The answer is 12:51:34
